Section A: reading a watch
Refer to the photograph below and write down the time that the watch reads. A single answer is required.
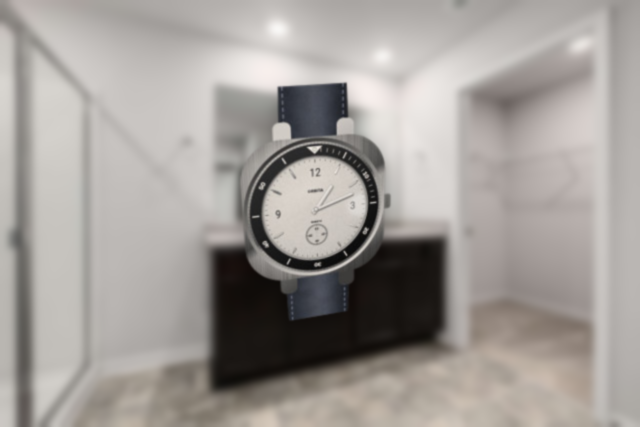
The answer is 1:12
